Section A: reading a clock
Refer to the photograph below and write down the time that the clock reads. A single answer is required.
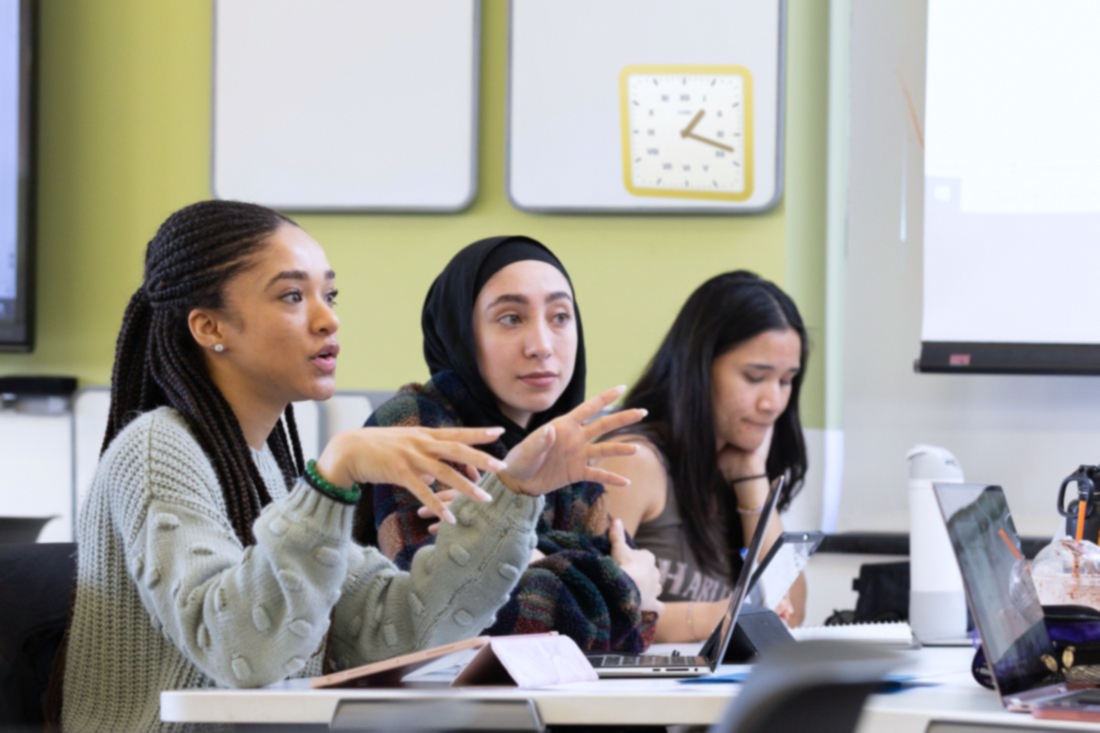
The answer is 1:18
